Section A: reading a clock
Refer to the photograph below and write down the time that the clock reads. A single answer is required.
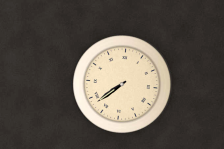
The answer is 7:38
